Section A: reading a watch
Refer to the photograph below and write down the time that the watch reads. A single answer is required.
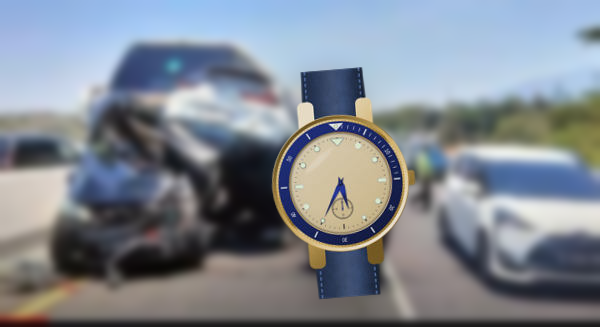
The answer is 5:35
